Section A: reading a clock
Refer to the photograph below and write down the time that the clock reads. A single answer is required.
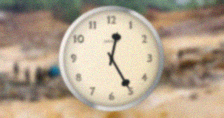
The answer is 12:25
